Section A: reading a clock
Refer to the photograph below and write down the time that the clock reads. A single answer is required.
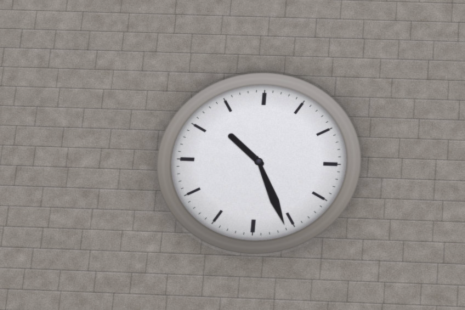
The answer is 10:26
